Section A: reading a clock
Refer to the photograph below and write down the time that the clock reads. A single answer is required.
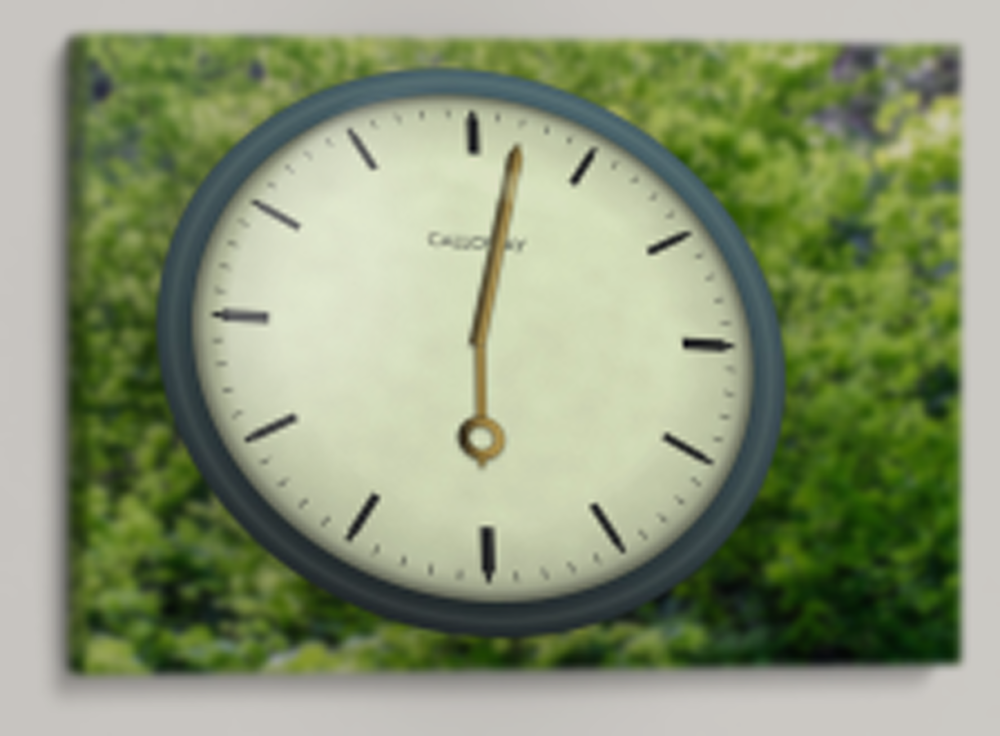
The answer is 6:02
